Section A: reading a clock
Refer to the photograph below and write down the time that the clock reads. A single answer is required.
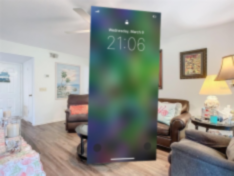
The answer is 21:06
